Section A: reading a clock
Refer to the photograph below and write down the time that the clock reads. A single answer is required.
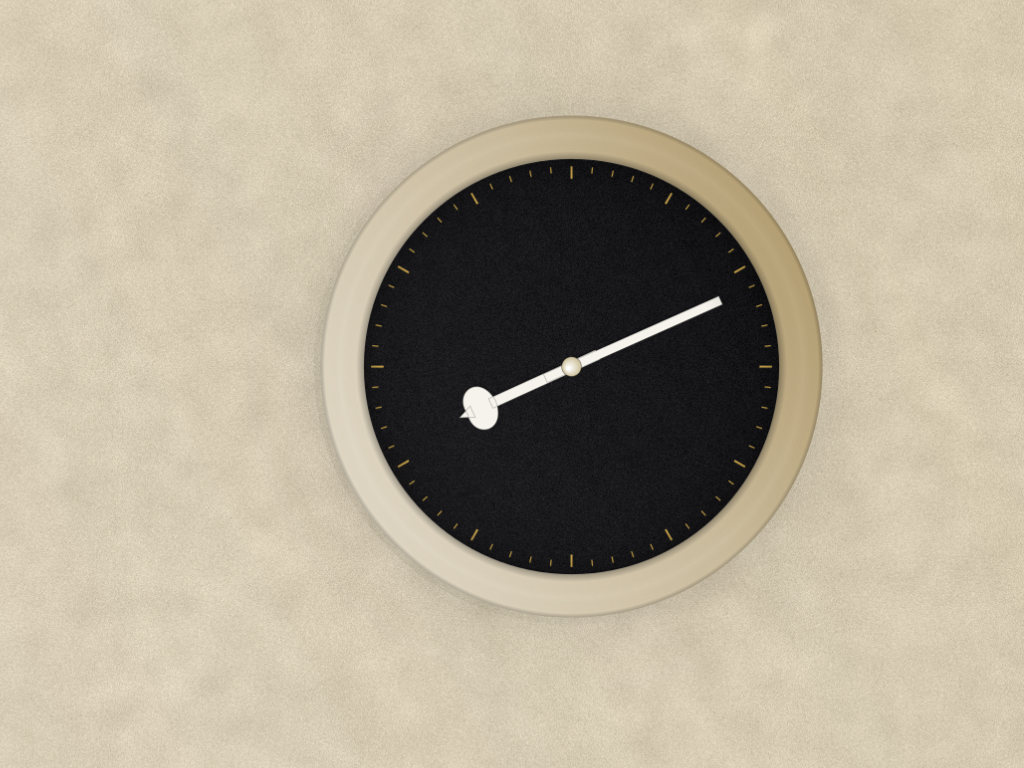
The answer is 8:11
